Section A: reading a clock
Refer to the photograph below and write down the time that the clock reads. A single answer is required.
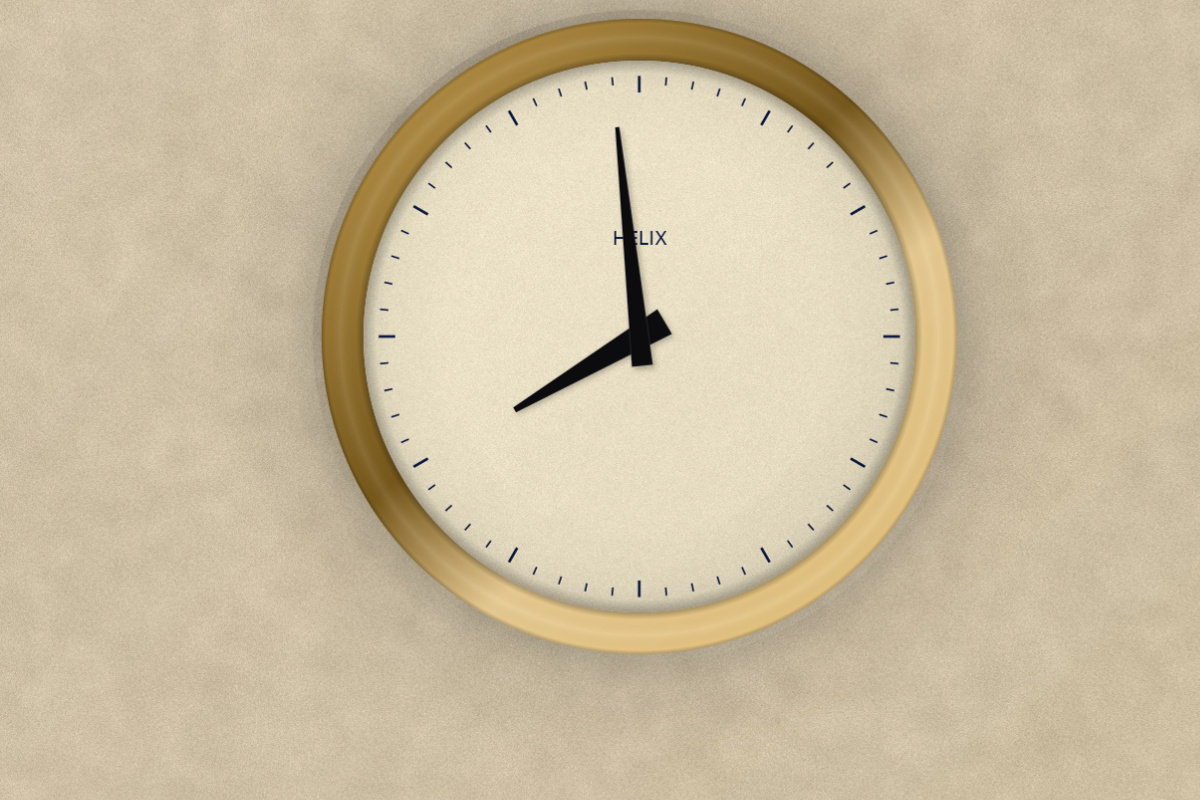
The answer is 7:59
